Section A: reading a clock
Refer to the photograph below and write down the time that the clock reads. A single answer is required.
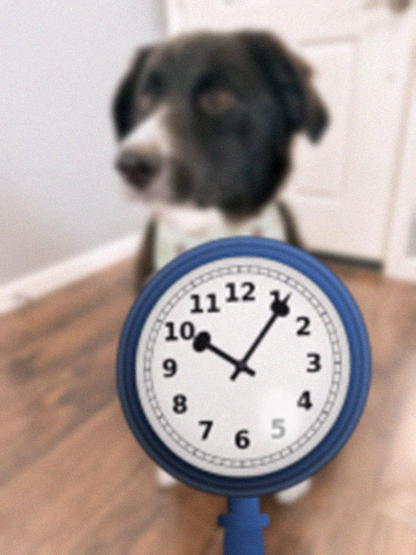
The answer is 10:06
